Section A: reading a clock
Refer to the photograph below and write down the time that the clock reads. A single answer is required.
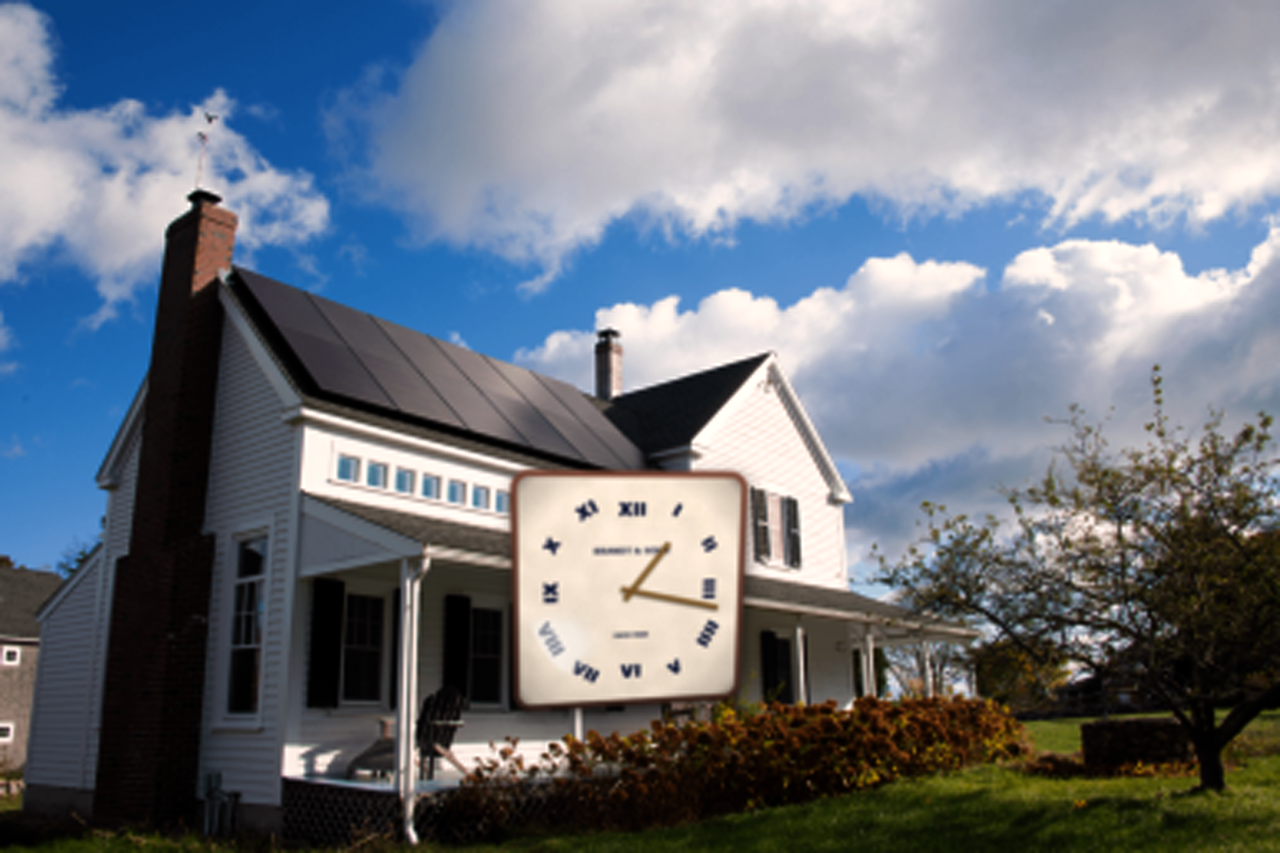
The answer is 1:17
